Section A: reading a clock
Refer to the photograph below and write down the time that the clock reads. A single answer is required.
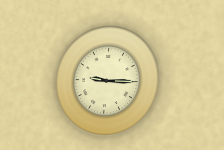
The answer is 9:15
